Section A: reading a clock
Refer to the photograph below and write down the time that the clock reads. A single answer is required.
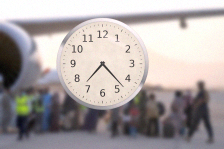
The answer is 7:23
